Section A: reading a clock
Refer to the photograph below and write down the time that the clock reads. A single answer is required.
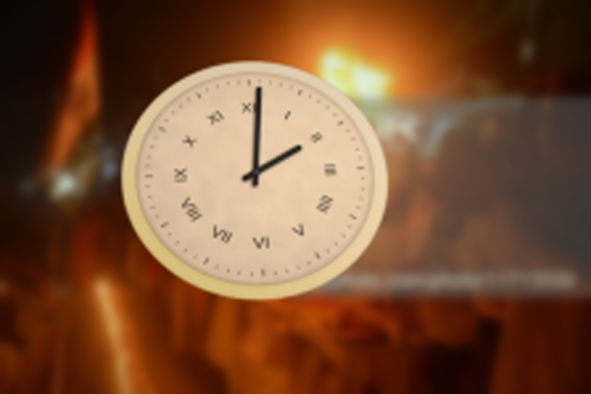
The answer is 2:01
